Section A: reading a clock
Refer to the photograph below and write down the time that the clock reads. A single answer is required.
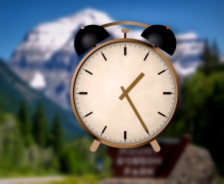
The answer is 1:25
